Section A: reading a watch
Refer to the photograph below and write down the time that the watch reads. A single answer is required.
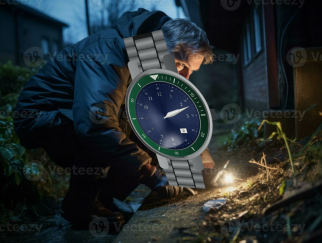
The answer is 2:12
